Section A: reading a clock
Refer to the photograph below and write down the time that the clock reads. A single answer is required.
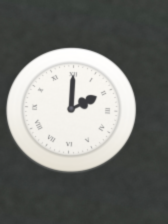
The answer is 2:00
